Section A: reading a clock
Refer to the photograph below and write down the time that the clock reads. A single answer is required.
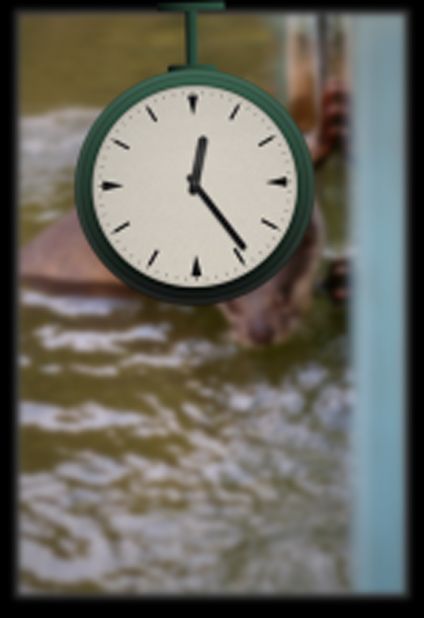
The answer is 12:24
